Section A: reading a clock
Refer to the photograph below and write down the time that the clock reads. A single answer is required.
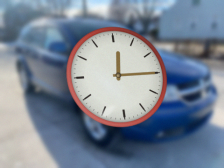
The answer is 12:15
